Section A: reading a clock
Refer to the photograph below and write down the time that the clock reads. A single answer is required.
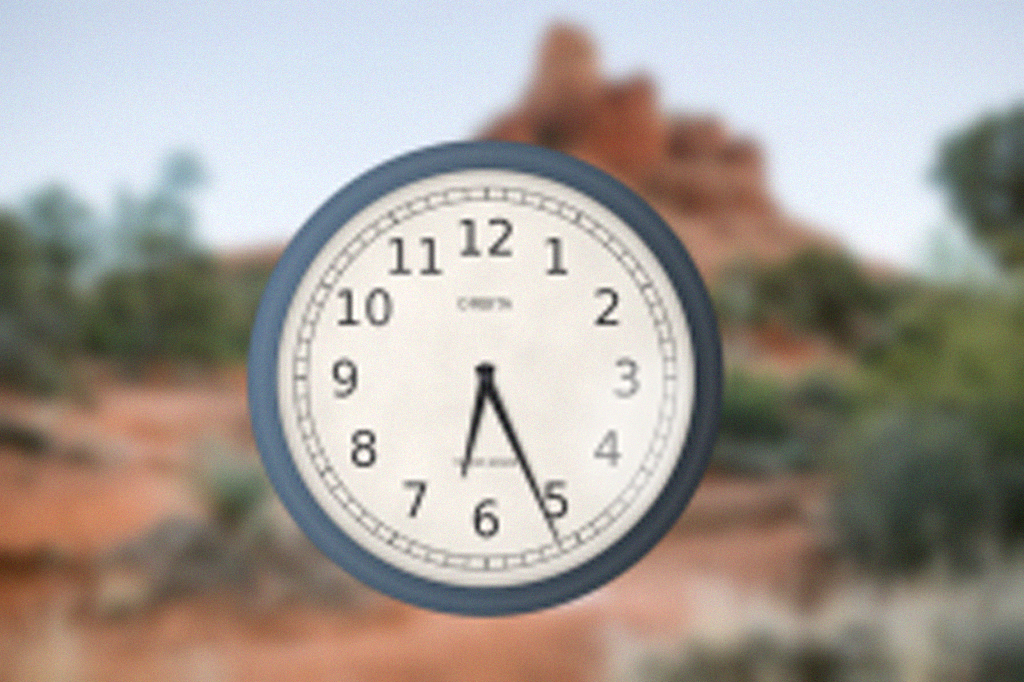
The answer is 6:26
